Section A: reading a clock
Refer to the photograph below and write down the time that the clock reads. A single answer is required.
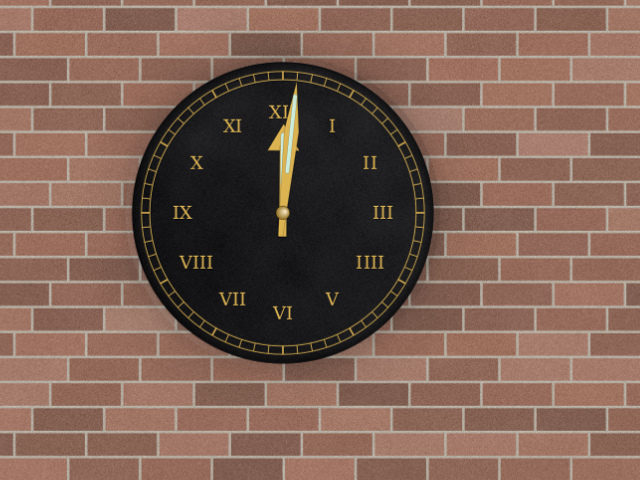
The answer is 12:01
